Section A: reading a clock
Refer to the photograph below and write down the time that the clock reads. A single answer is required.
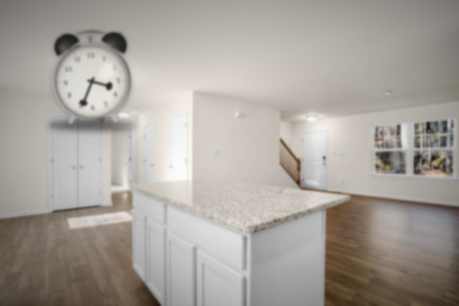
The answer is 3:34
